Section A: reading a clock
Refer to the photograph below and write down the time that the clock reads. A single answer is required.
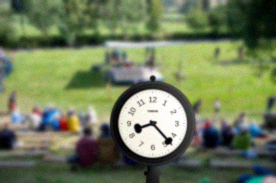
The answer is 8:23
